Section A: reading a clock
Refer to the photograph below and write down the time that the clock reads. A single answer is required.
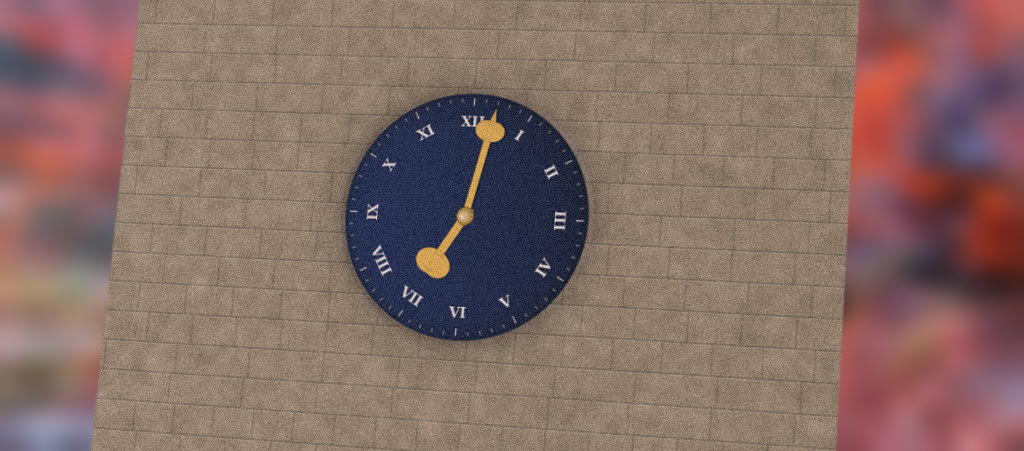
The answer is 7:02
